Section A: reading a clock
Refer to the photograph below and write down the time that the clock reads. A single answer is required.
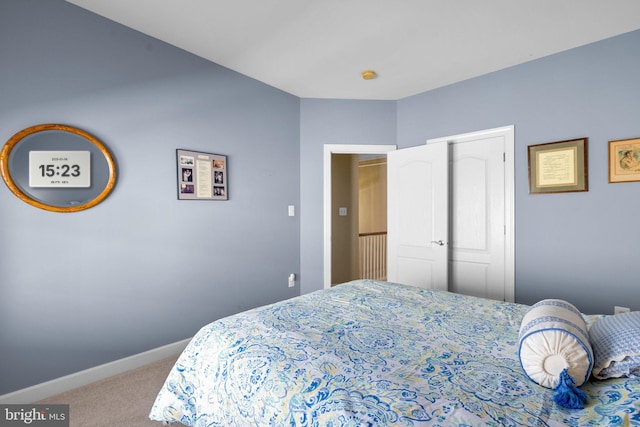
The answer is 15:23
